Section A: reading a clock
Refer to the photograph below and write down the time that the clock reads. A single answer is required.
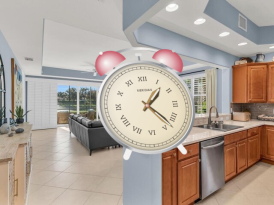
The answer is 1:23
